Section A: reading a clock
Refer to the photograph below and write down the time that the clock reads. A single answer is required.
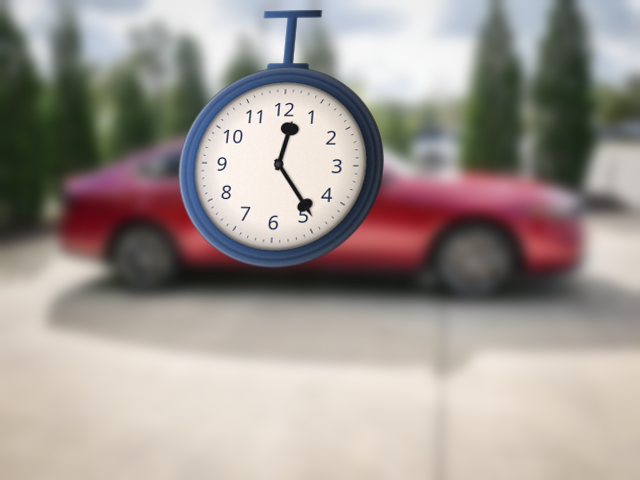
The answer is 12:24
